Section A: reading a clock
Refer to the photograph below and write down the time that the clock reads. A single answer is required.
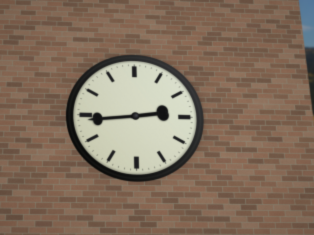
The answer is 2:44
